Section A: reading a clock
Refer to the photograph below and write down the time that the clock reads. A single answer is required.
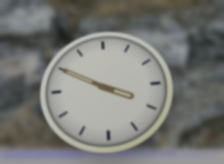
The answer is 3:50
